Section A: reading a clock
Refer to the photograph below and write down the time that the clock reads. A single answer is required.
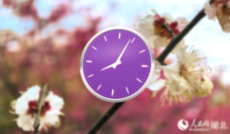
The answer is 8:04
